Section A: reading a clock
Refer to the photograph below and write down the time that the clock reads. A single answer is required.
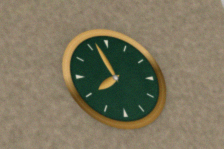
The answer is 7:57
